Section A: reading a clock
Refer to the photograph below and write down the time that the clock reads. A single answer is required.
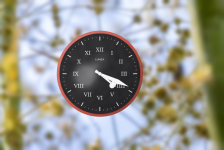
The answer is 4:19
